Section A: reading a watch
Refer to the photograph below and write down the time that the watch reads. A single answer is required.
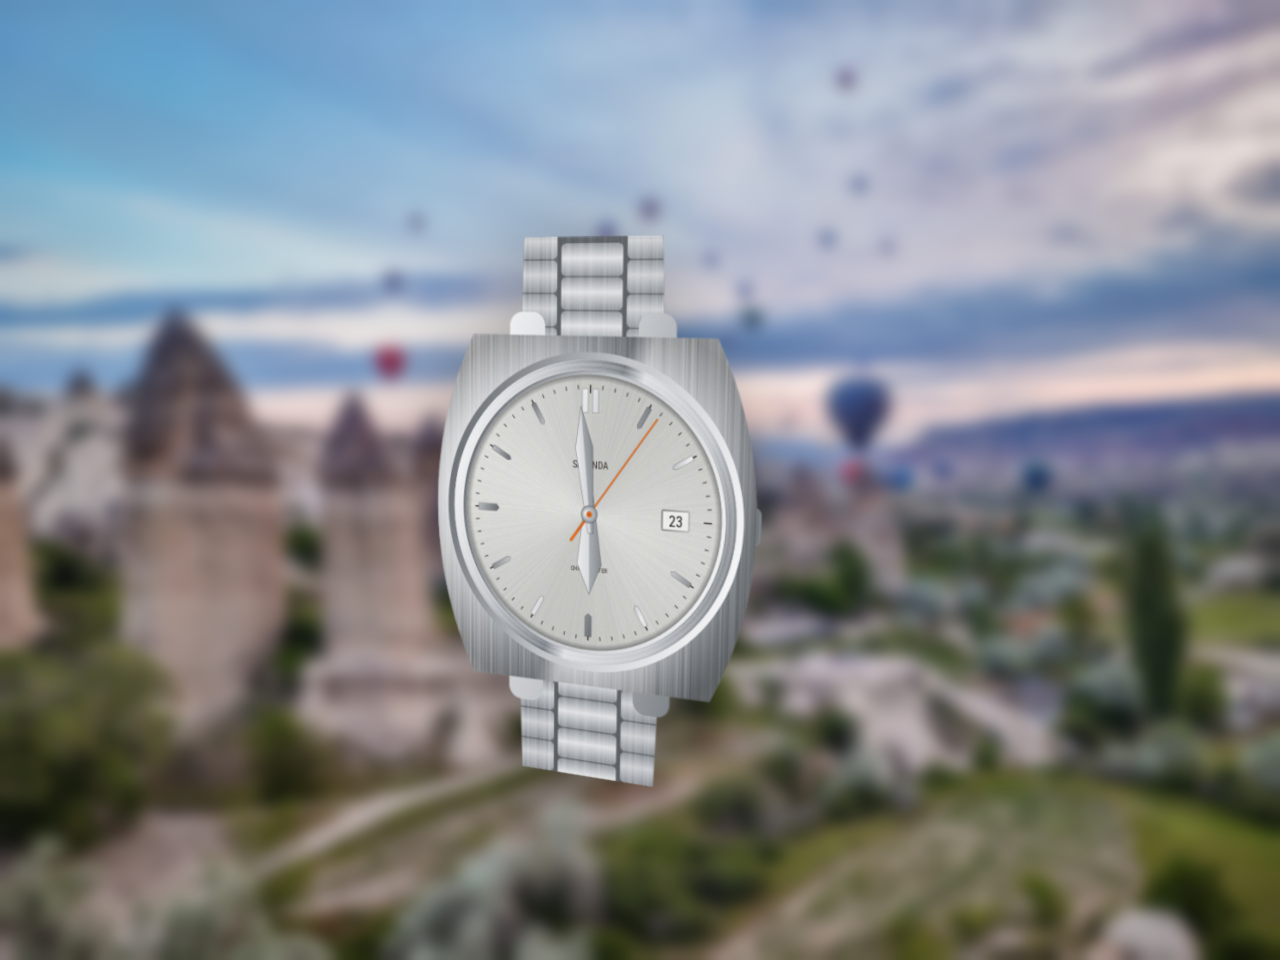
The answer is 5:59:06
